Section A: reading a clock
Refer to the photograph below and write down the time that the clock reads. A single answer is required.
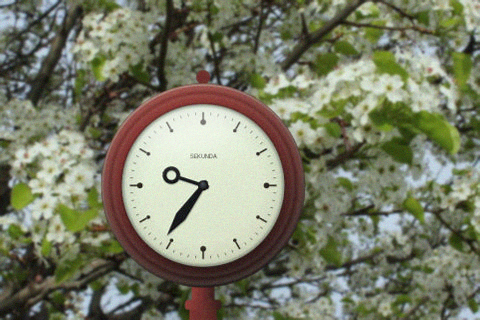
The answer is 9:36
